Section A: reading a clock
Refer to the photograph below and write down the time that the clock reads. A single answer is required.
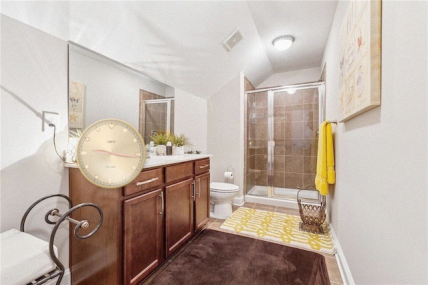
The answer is 9:16
